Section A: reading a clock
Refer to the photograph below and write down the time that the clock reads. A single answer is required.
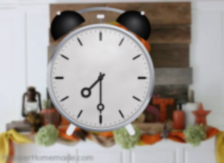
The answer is 7:30
